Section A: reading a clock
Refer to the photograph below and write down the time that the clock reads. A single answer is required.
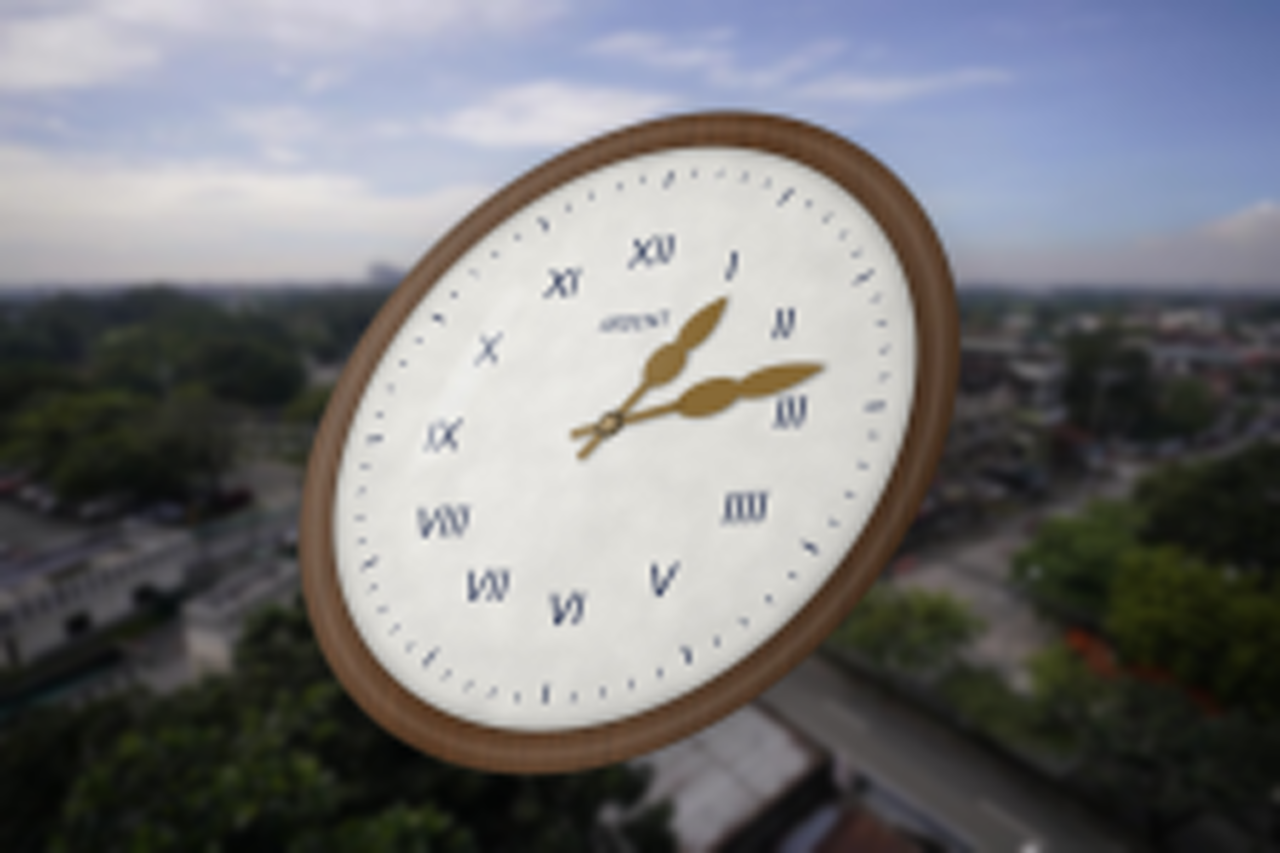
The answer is 1:13
